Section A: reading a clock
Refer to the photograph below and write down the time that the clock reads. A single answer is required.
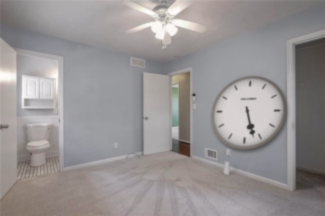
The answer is 5:27
